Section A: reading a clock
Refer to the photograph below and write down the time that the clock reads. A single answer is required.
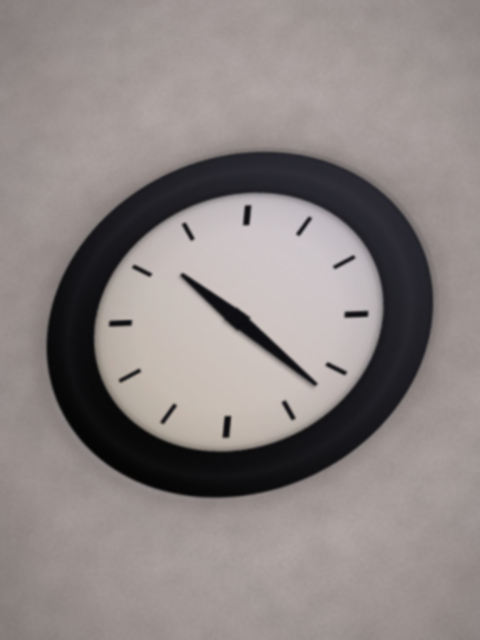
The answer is 10:22
